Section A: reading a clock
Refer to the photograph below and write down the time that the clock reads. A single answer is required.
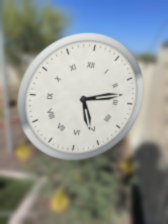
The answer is 5:13
